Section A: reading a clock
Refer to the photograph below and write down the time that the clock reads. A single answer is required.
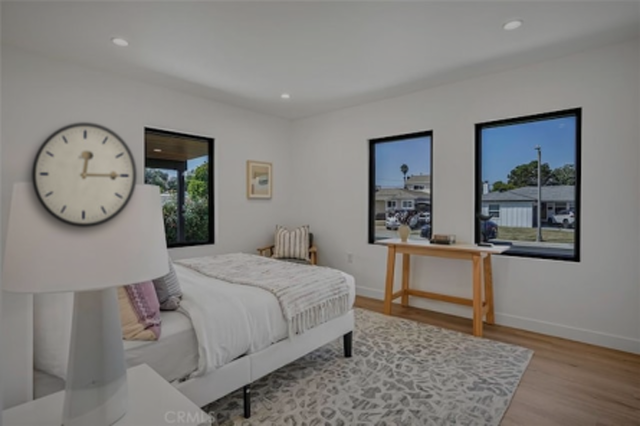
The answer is 12:15
